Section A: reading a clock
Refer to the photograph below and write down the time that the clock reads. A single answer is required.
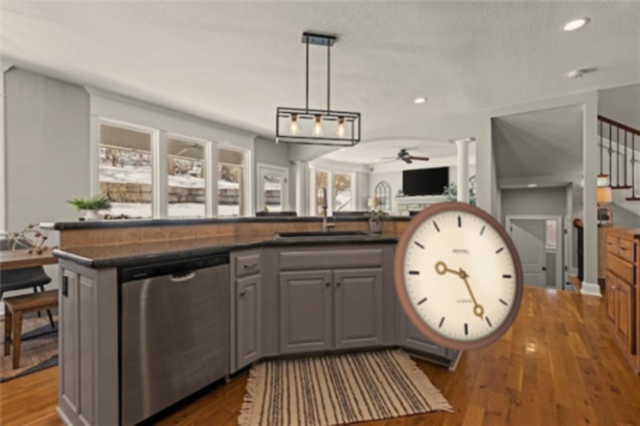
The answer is 9:26
